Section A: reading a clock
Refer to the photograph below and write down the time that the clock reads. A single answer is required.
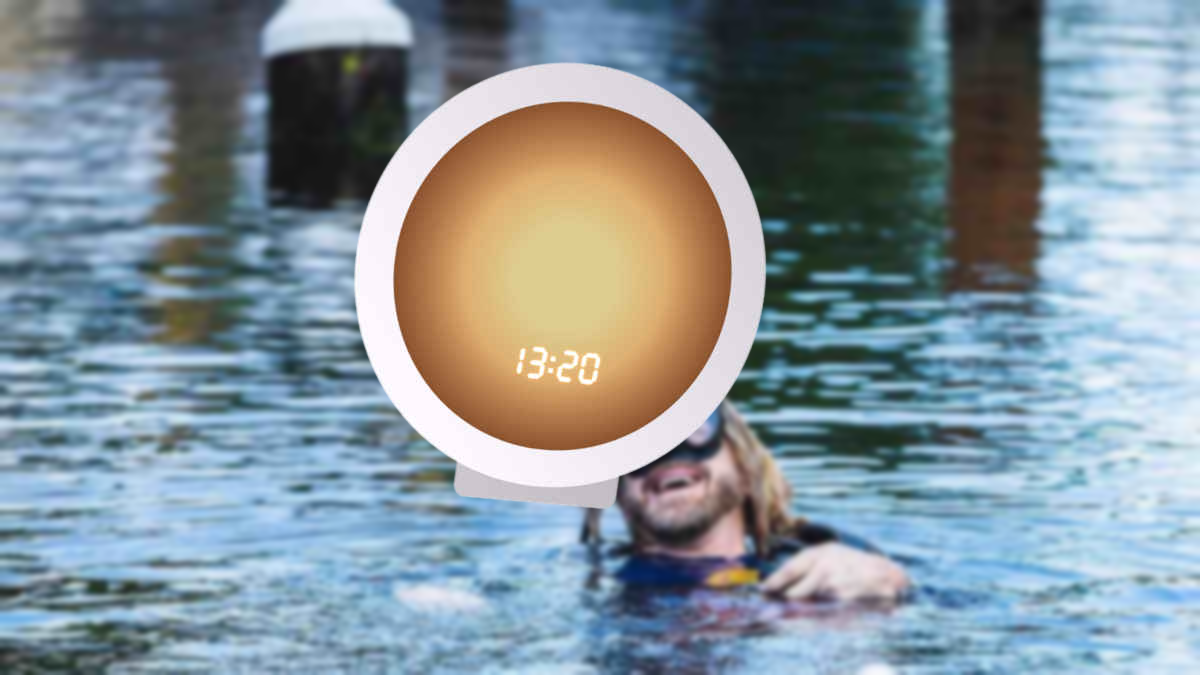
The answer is 13:20
